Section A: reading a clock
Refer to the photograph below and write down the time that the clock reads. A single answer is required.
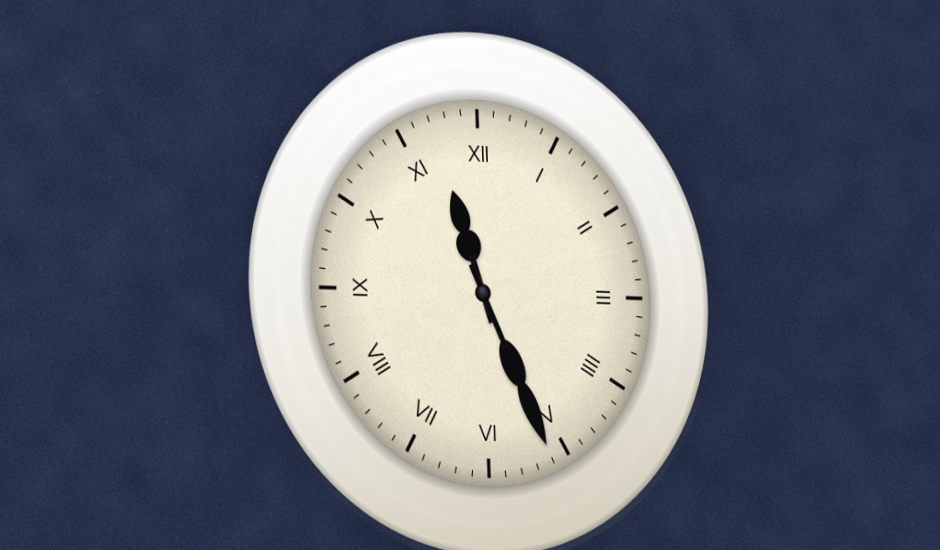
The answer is 11:26
